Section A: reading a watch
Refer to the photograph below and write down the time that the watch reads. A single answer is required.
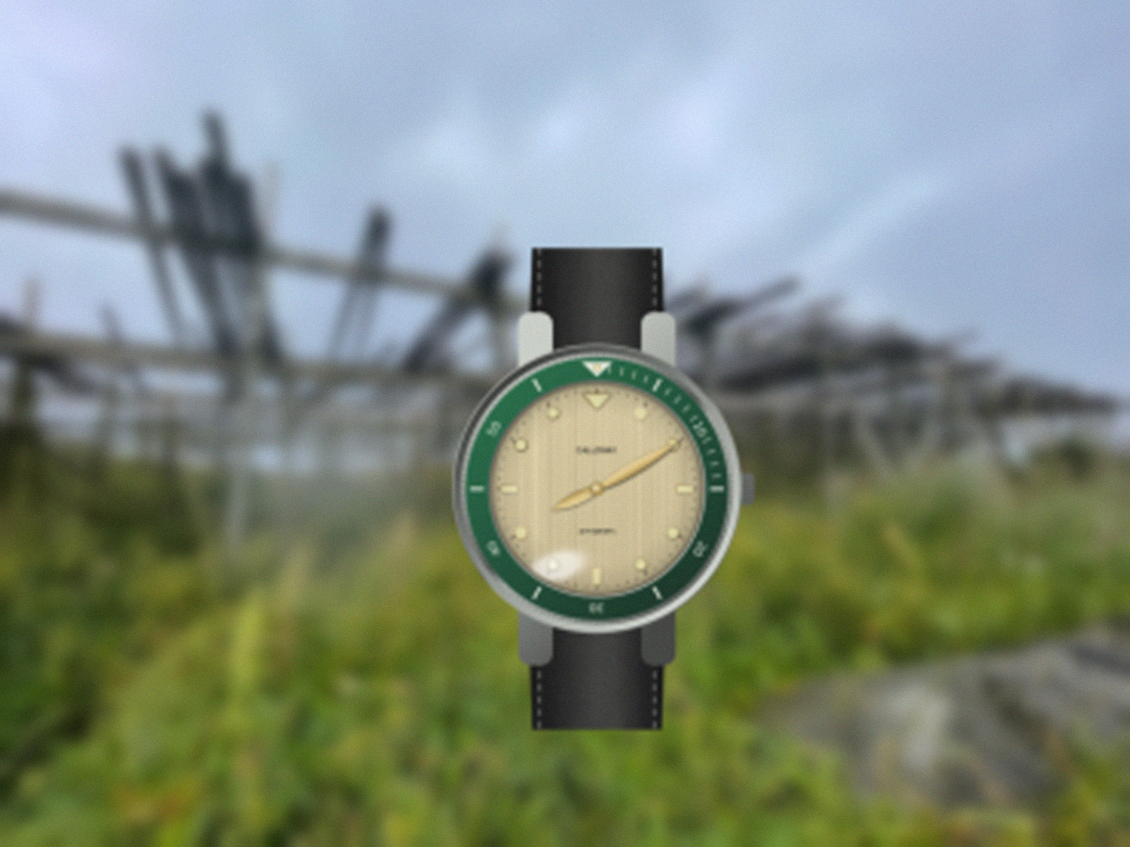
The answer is 8:10
